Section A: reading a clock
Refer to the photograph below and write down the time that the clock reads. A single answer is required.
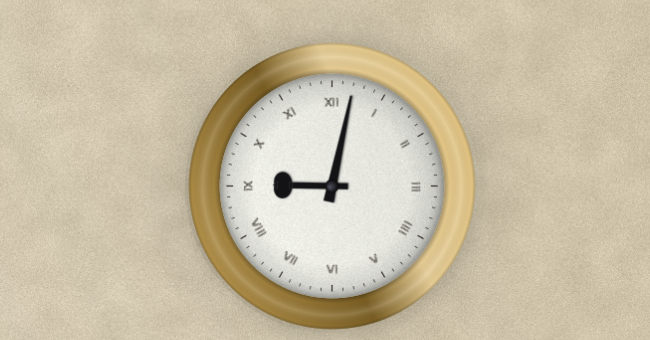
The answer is 9:02
